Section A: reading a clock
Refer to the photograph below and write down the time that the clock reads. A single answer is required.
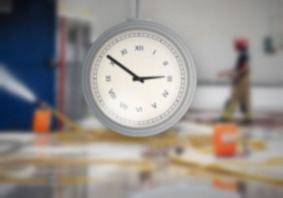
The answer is 2:51
